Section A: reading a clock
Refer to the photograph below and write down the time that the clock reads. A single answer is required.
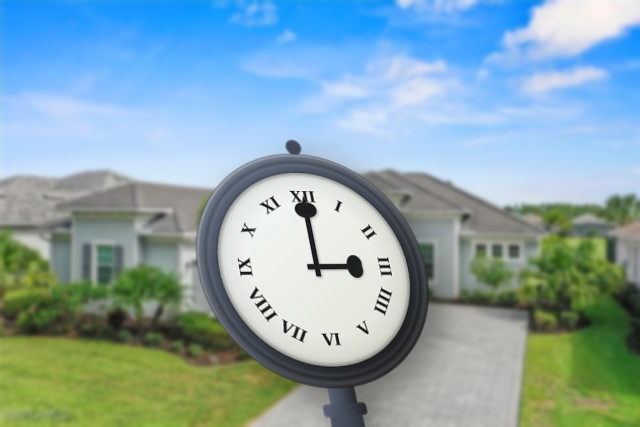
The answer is 3:00
